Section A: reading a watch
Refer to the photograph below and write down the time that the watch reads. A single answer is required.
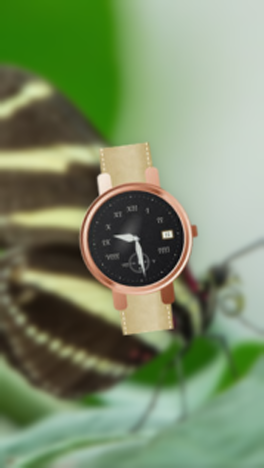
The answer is 9:29
